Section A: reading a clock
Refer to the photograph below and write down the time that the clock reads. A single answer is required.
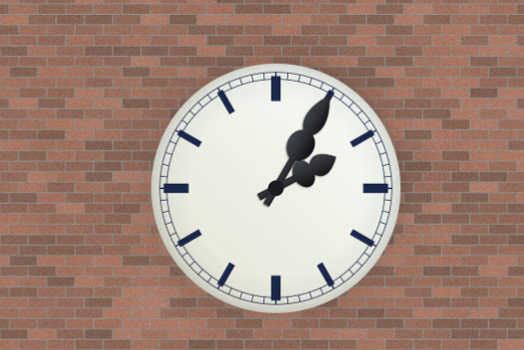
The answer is 2:05
